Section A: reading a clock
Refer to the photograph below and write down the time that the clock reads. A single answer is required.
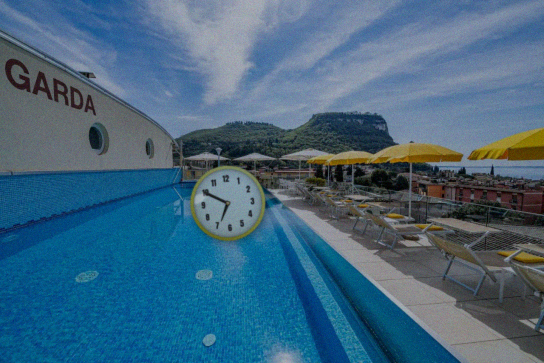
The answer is 6:50
